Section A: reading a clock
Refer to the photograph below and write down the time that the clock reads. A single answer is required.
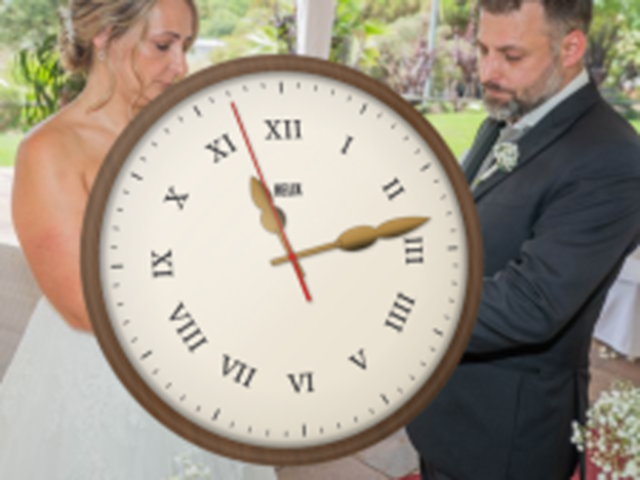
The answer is 11:12:57
